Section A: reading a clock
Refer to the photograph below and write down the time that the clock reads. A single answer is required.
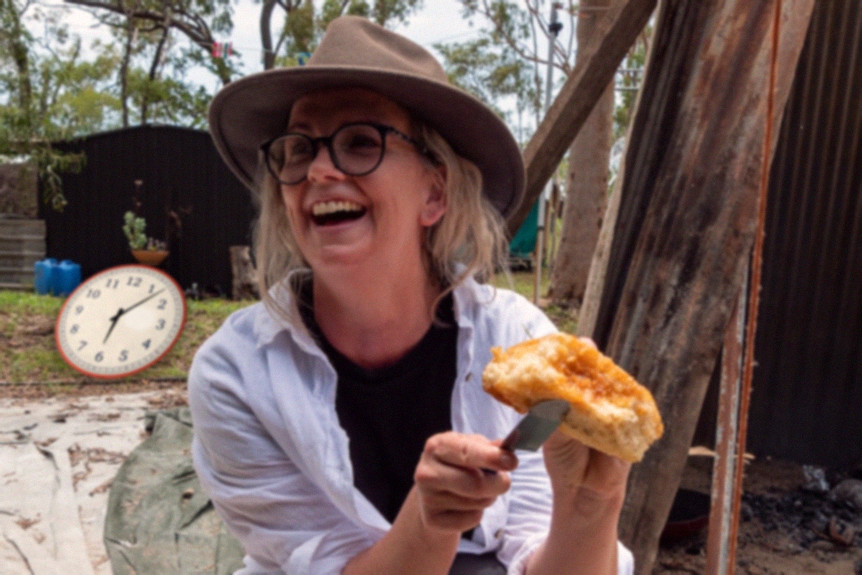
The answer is 6:07
